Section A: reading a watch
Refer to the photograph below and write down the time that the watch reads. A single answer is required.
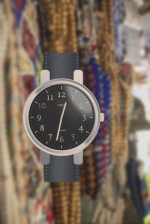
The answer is 12:32
